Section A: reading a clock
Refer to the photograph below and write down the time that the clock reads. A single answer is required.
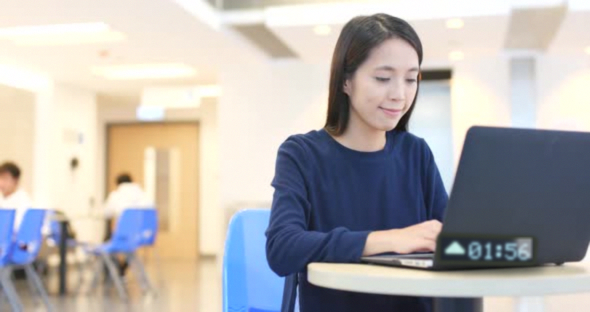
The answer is 1:56
